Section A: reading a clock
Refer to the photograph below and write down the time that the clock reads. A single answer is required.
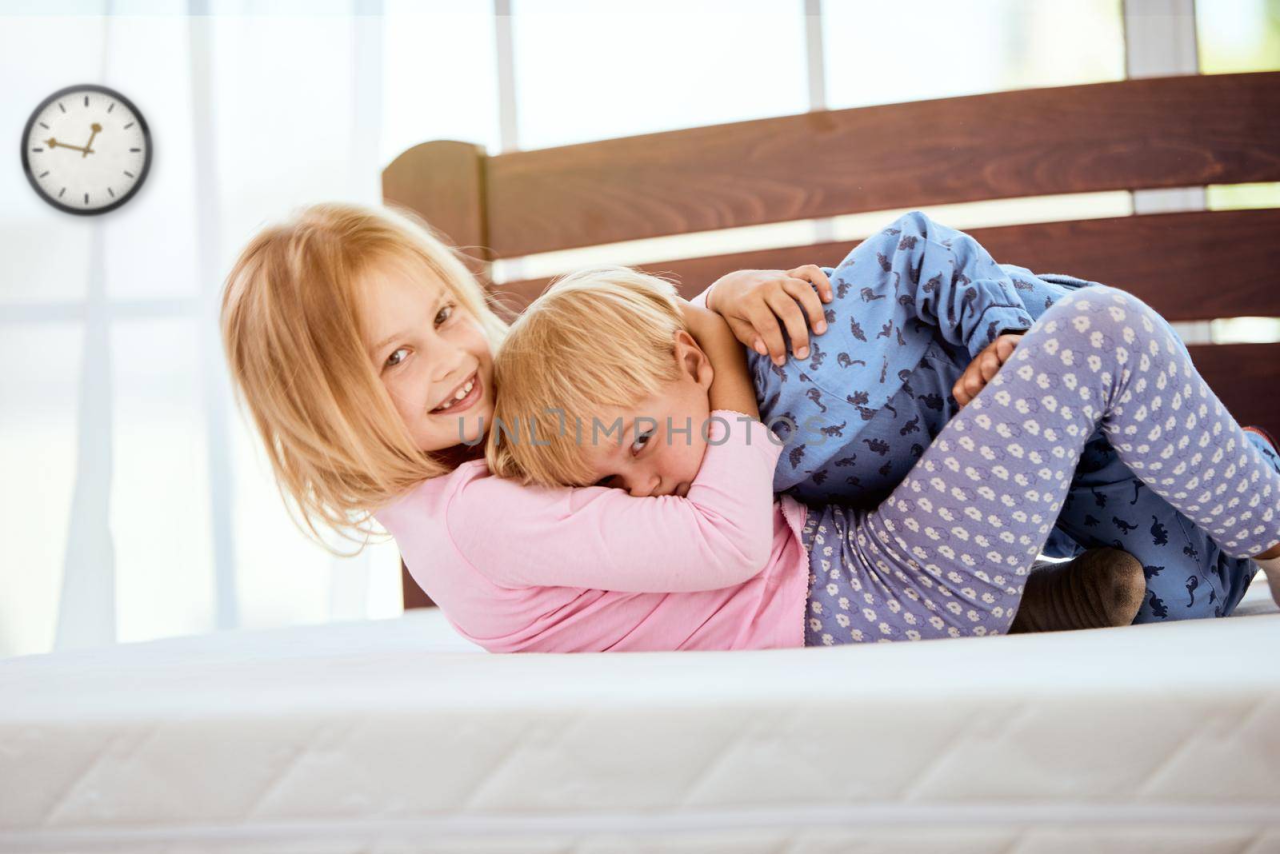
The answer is 12:47
